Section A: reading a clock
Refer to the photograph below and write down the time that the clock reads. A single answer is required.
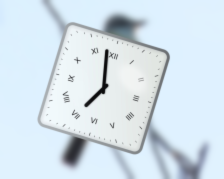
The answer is 6:58
